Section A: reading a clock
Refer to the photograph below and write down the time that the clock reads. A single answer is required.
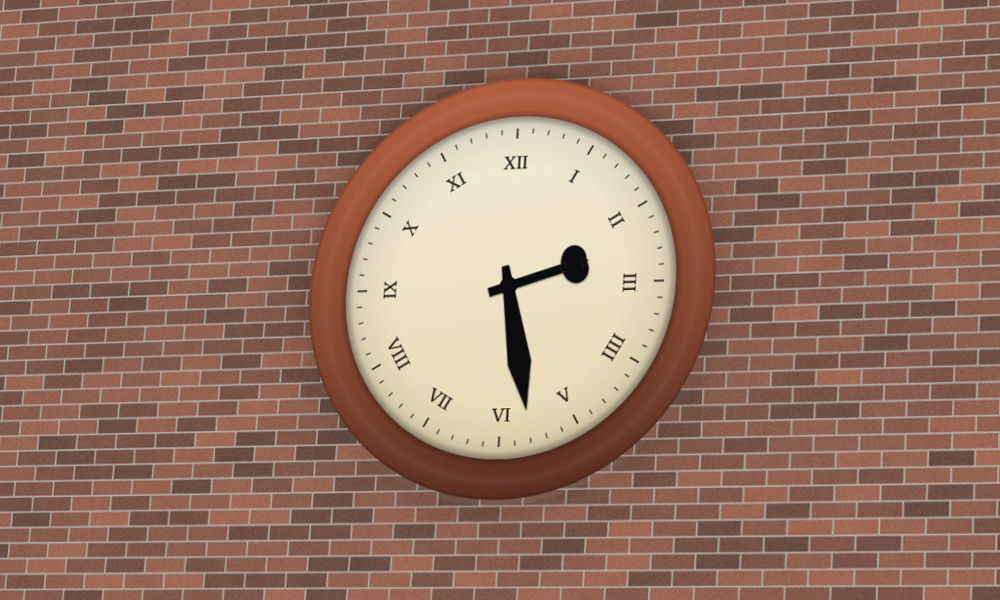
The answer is 2:28
